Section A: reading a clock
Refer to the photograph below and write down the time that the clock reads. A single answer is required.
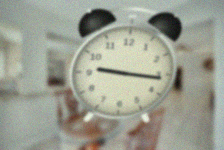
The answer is 9:16
